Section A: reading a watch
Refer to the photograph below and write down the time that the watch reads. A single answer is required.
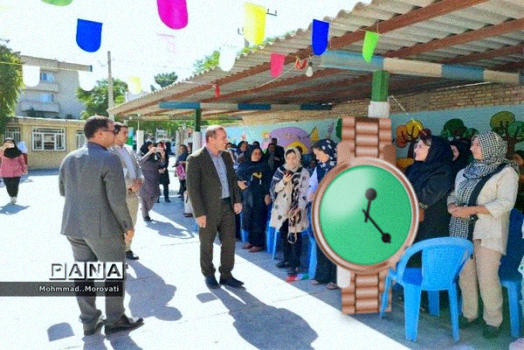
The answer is 12:23
